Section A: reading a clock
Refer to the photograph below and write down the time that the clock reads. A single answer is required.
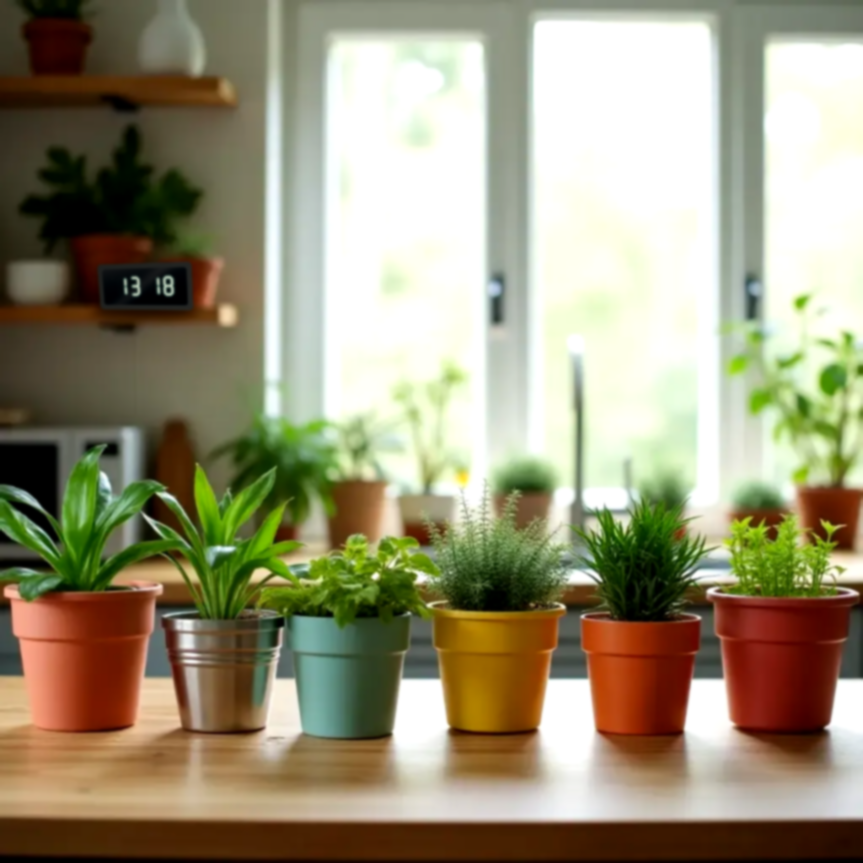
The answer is 13:18
